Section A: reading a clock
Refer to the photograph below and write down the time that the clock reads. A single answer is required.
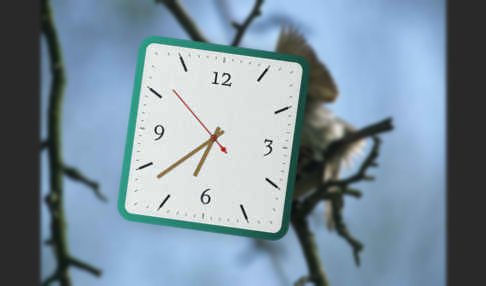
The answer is 6:37:52
